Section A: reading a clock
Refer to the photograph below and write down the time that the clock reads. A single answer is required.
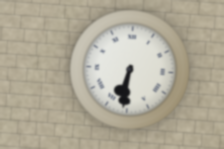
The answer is 6:31
